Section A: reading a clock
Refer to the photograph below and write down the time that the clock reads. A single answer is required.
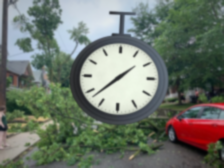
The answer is 1:38
